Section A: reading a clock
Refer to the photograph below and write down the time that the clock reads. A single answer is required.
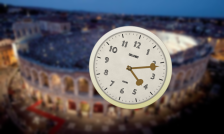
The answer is 4:11
